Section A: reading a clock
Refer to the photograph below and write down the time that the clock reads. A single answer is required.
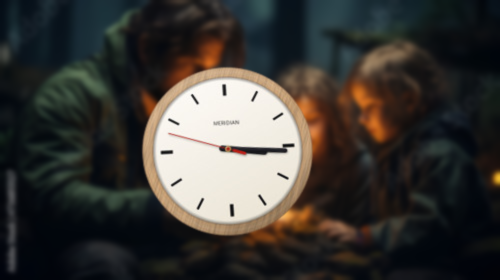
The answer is 3:15:48
